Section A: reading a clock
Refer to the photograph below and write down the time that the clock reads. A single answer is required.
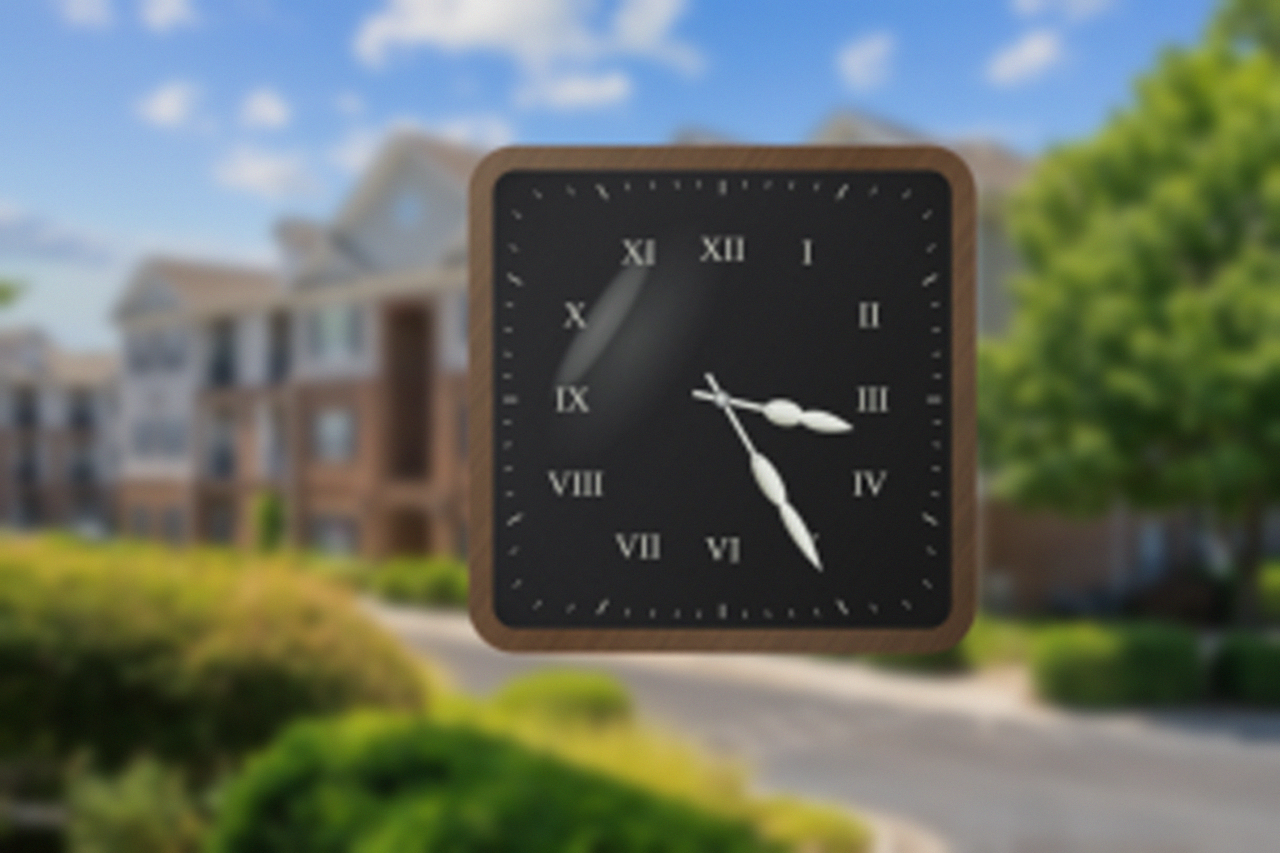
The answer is 3:25
